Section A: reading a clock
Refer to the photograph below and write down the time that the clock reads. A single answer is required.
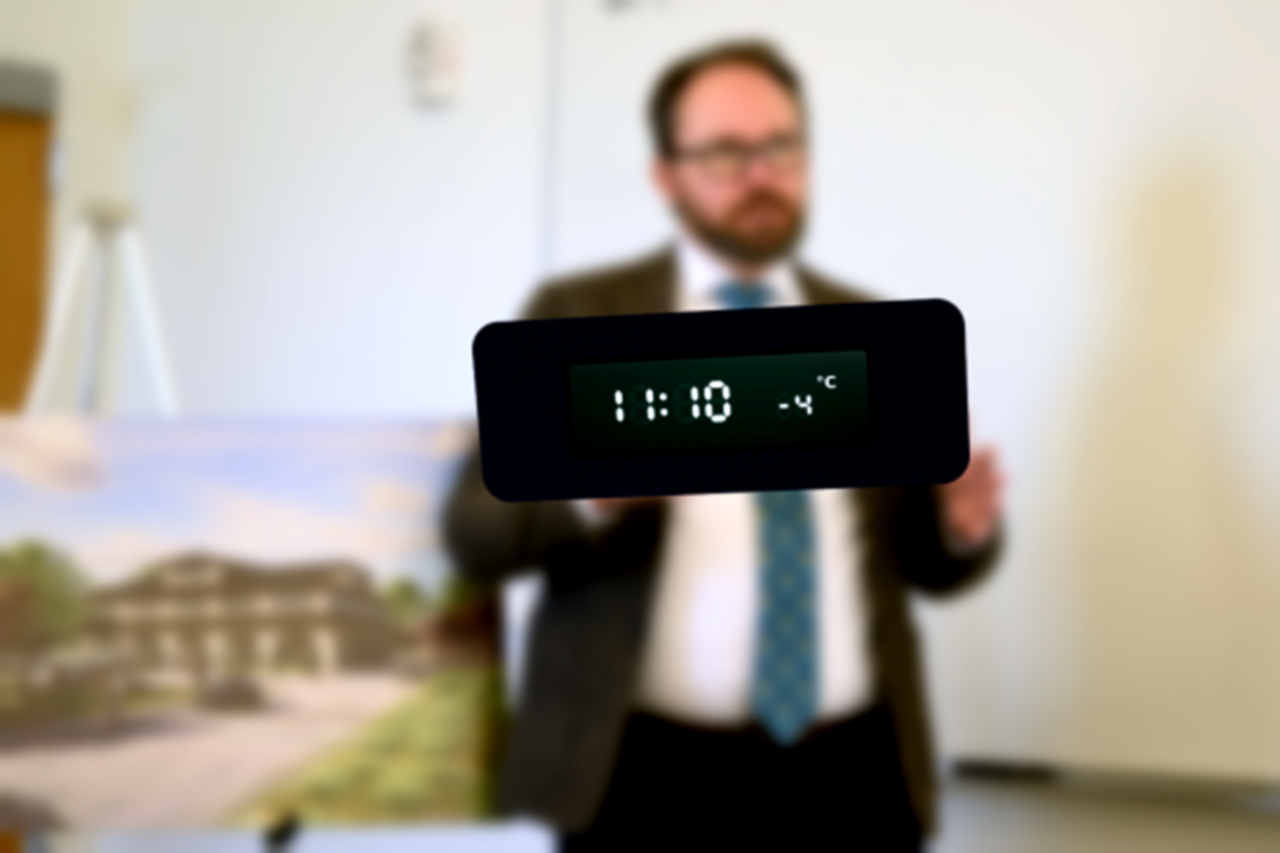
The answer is 11:10
